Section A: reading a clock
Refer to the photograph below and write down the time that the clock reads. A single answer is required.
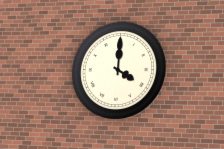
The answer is 4:00
